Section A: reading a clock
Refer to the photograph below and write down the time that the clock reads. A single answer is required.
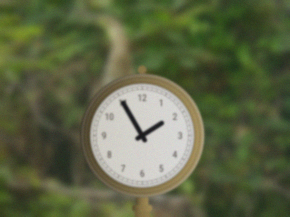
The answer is 1:55
